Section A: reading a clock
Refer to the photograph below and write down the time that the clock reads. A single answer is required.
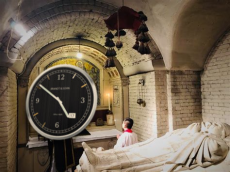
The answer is 4:51
